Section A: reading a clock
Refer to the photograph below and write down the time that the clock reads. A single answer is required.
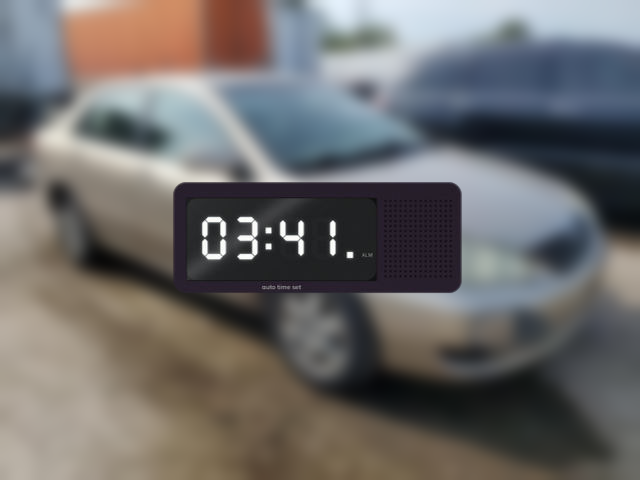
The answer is 3:41
